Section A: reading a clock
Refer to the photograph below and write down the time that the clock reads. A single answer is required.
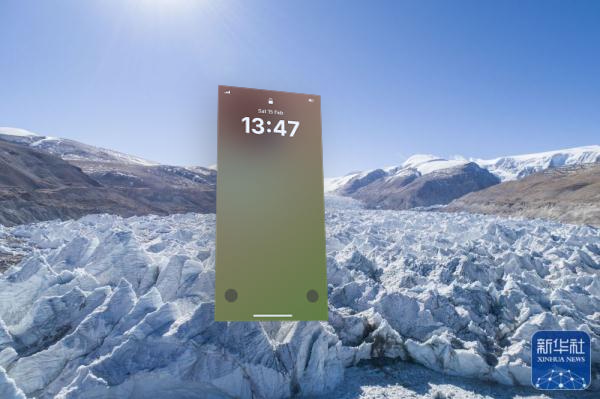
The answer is 13:47
